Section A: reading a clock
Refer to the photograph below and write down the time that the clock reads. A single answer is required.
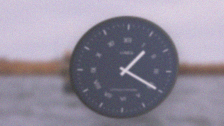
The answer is 1:20
